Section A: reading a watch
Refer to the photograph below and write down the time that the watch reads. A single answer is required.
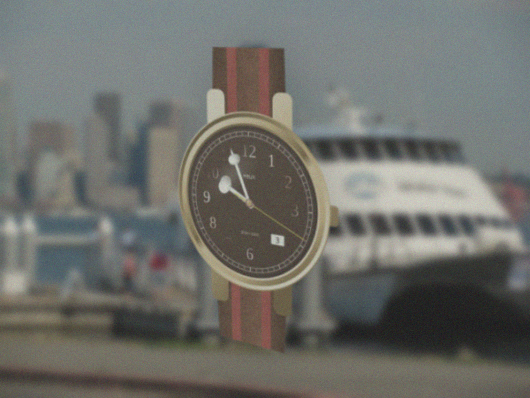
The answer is 9:56:19
